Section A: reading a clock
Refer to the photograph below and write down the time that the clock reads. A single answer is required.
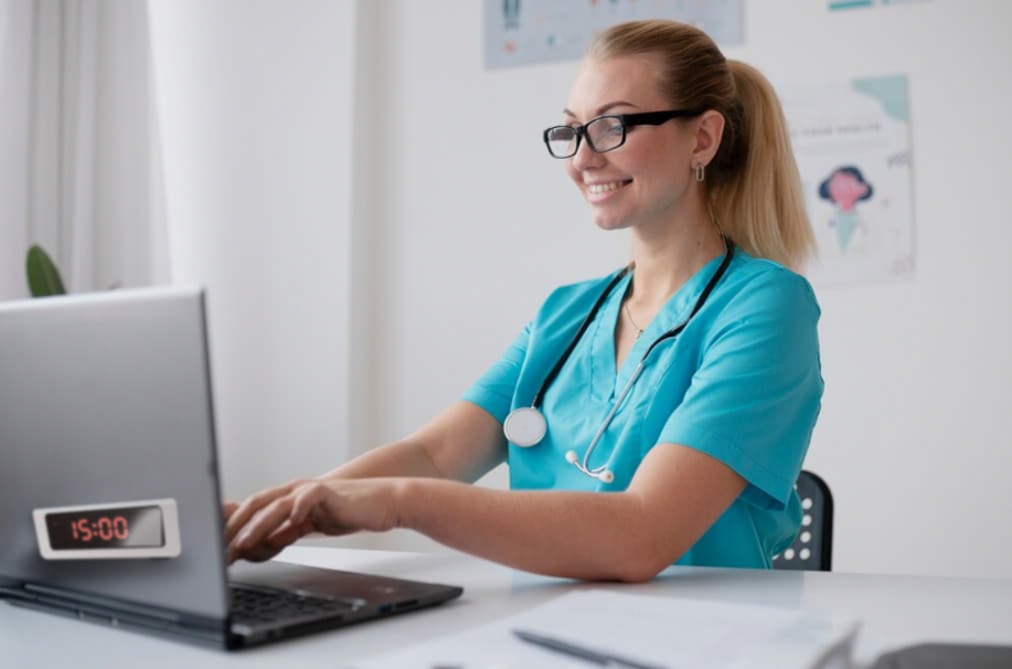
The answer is 15:00
